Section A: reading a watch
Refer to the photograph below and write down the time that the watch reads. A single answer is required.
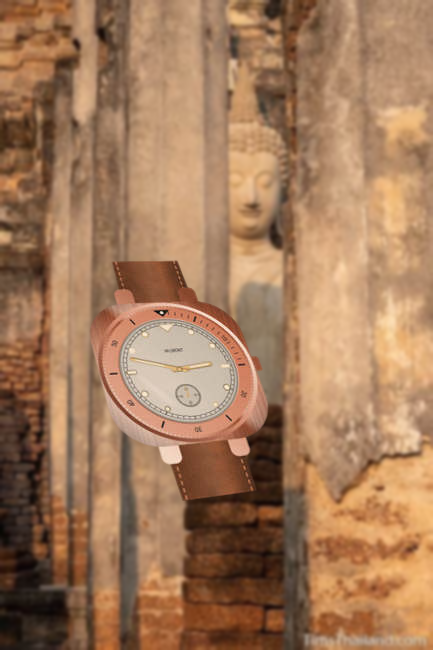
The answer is 2:48
